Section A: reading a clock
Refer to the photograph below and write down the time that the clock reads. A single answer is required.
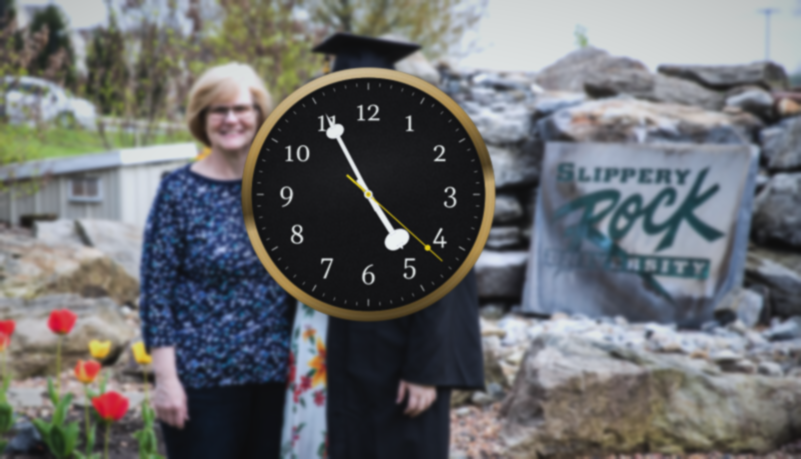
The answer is 4:55:22
